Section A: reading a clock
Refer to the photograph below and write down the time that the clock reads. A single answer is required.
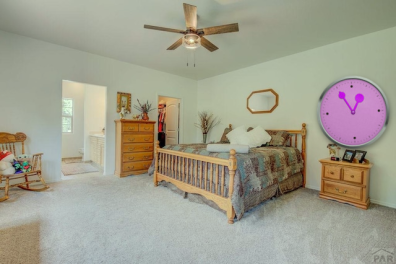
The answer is 12:55
